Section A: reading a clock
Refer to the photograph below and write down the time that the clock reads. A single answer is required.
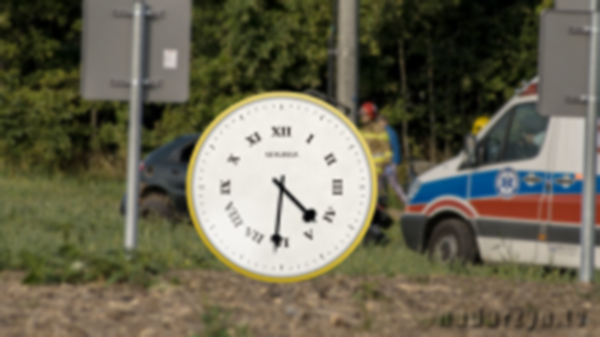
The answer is 4:31
